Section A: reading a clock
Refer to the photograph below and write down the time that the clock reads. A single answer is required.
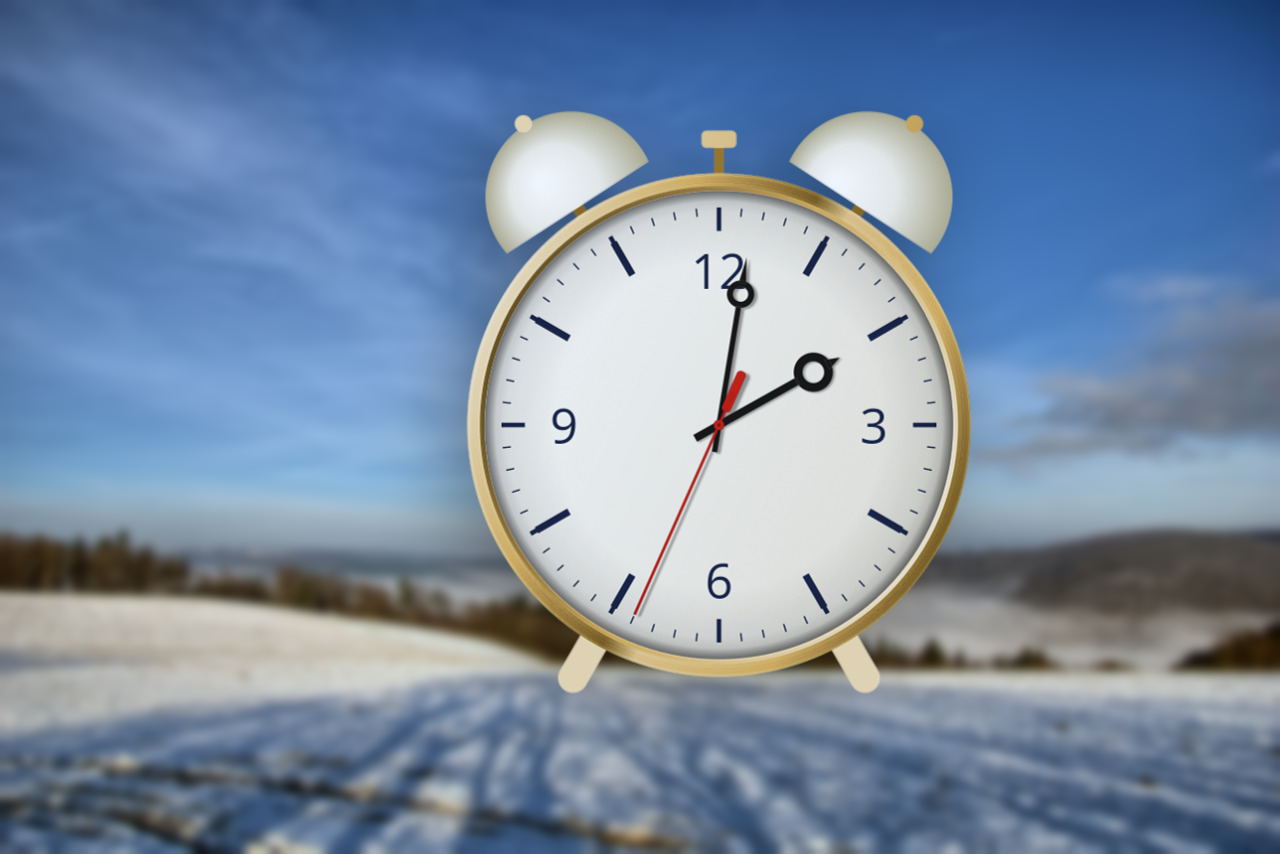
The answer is 2:01:34
